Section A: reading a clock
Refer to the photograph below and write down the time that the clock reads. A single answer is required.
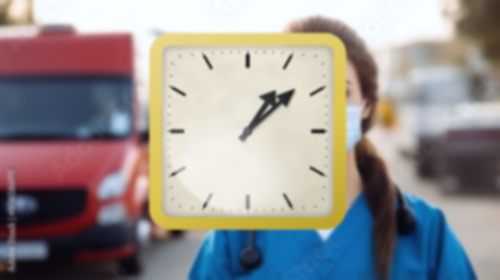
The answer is 1:08
